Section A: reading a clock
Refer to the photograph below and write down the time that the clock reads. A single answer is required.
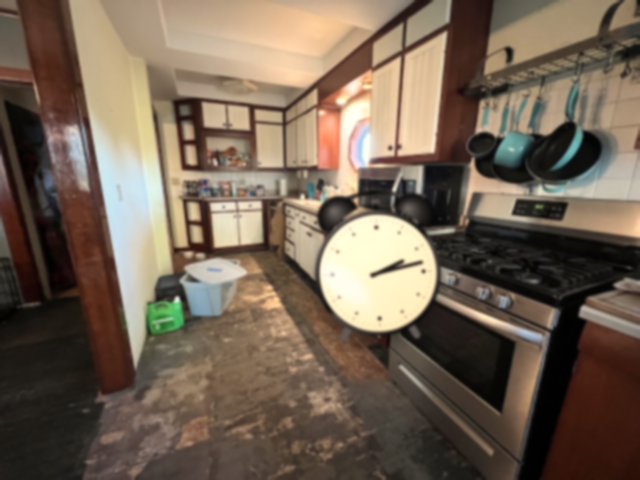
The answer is 2:13
